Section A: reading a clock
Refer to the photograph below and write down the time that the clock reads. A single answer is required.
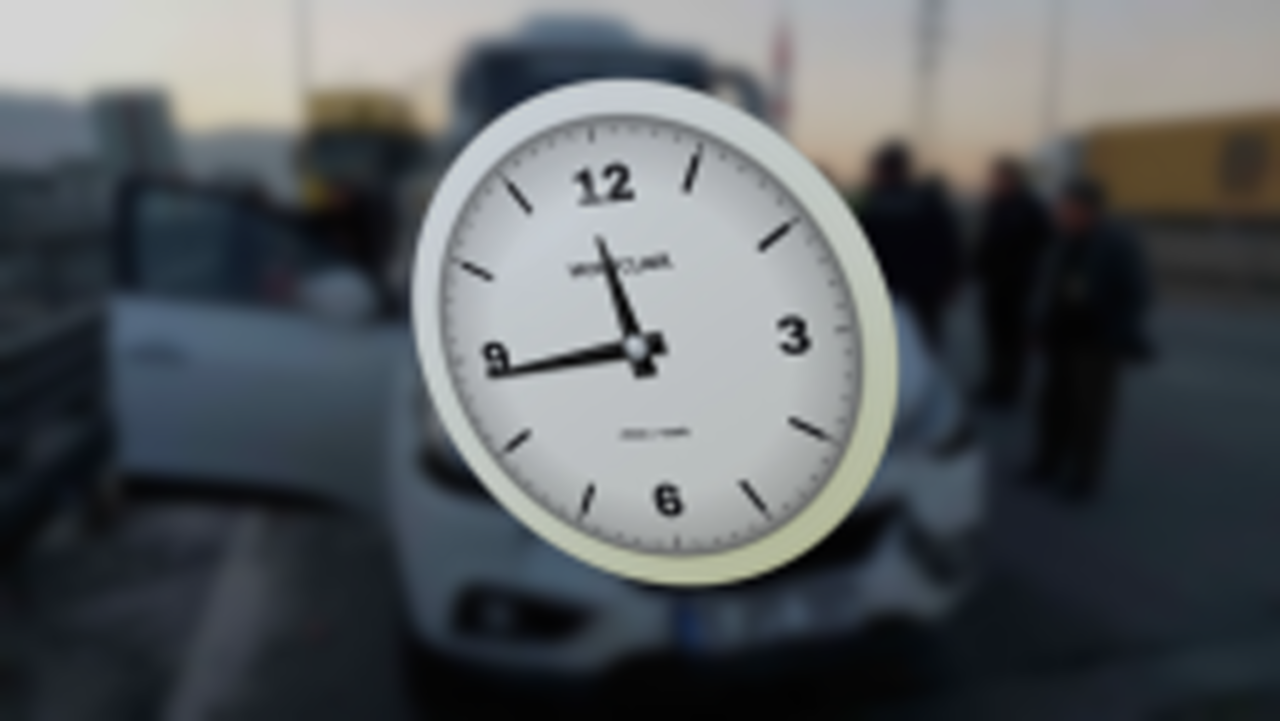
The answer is 11:44
